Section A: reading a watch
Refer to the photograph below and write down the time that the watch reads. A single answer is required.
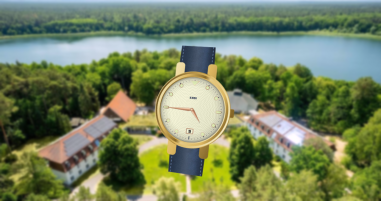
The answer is 4:45
